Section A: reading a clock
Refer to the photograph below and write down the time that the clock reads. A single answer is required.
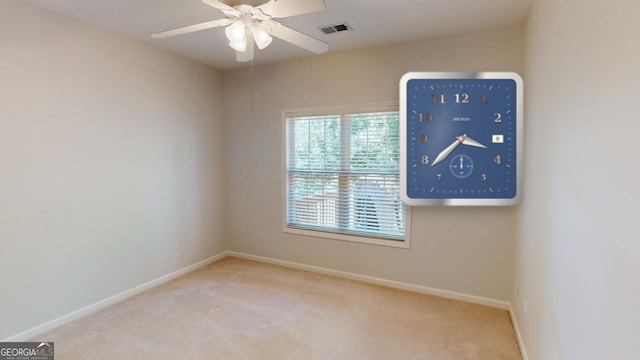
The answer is 3:38
